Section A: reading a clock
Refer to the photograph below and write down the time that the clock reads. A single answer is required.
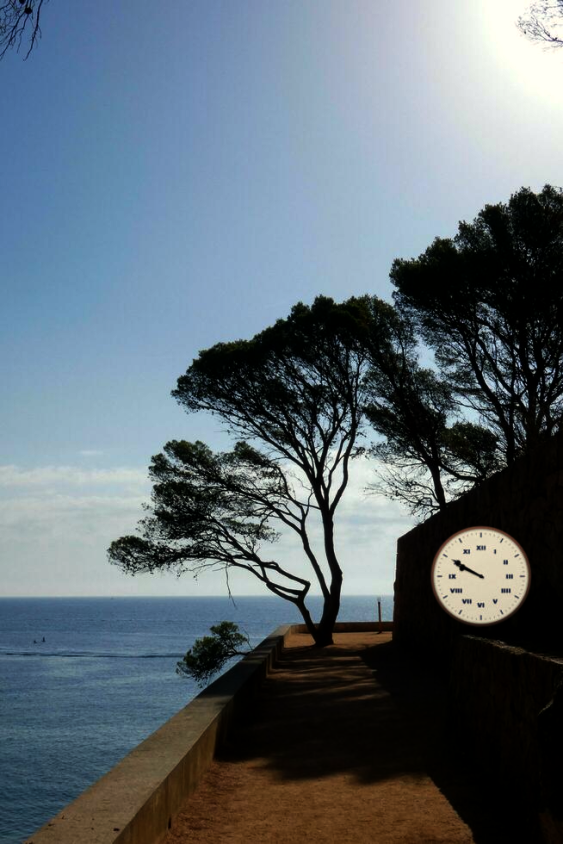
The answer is 9:50
